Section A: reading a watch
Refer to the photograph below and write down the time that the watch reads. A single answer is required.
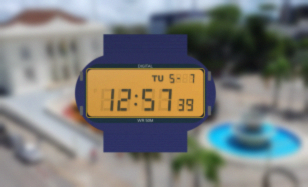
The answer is 12:57:39
